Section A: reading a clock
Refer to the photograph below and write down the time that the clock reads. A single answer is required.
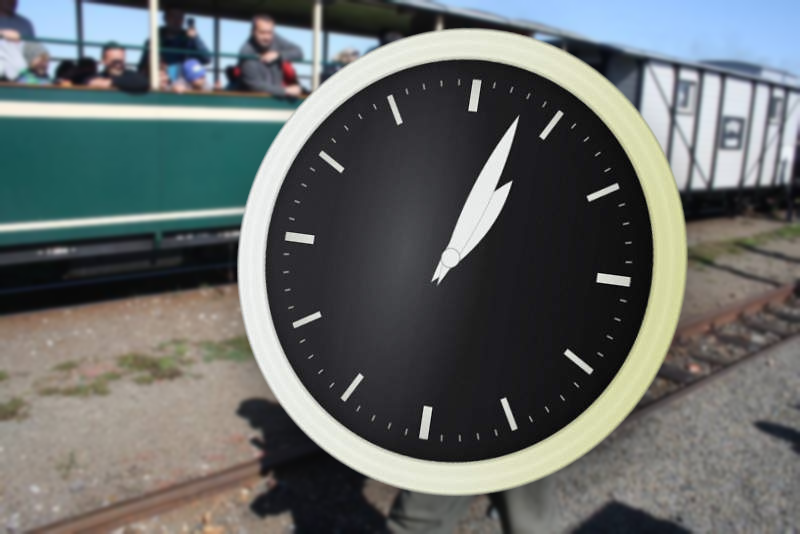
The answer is 1:03
